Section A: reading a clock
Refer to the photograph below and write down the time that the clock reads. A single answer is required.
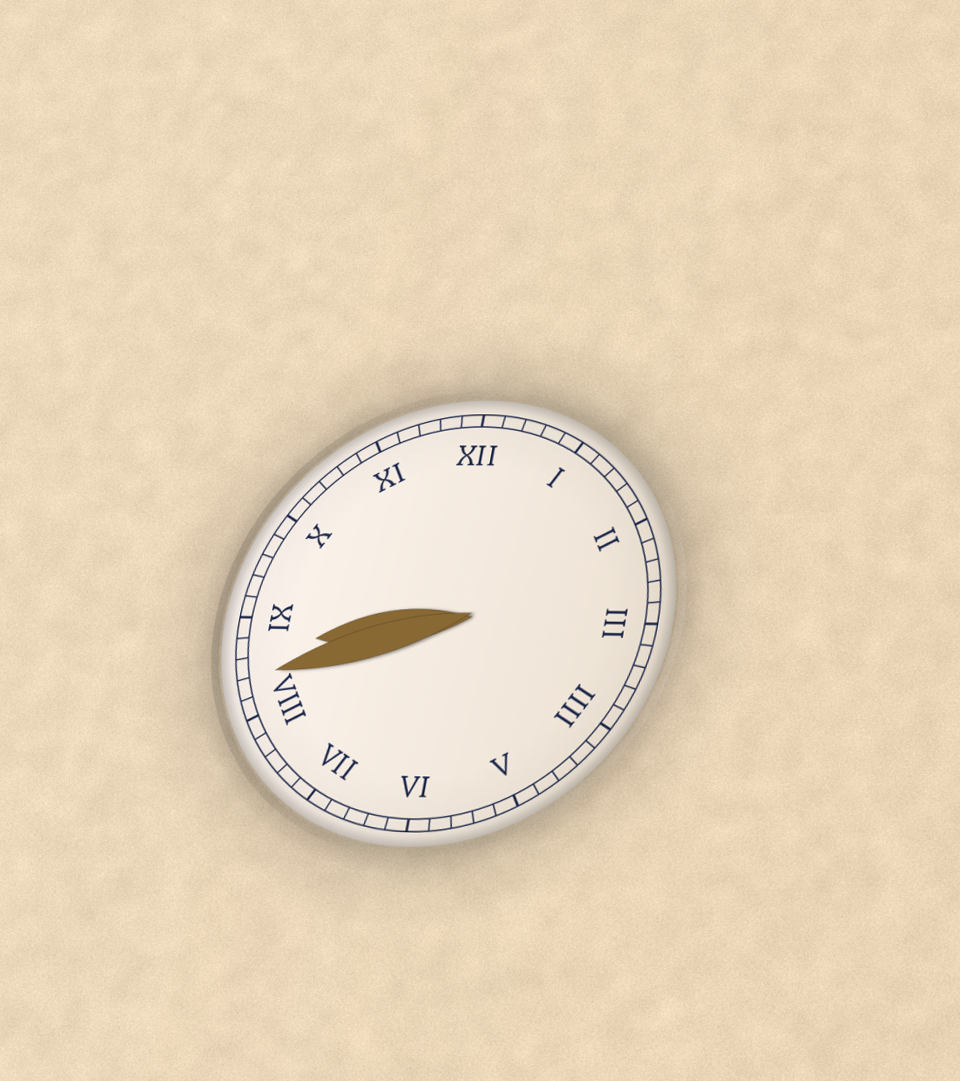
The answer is 8:42
